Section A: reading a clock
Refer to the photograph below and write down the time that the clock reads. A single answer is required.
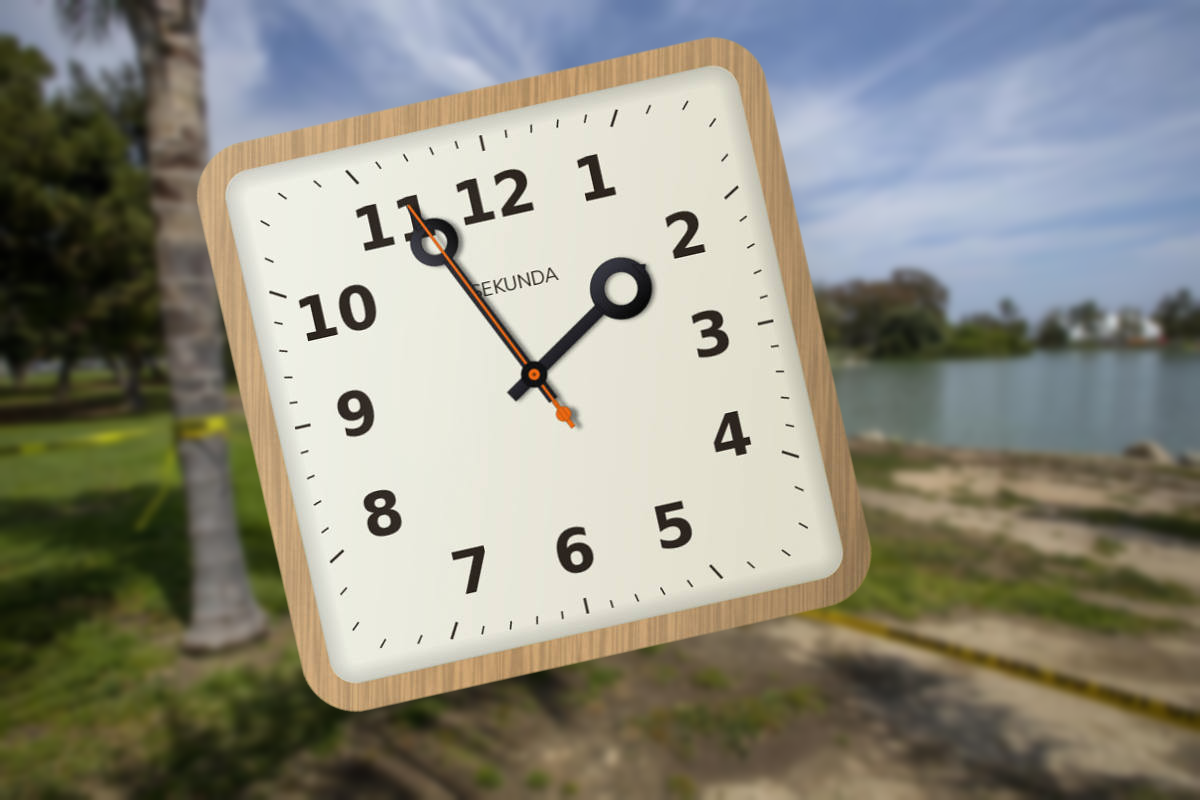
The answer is 1:55:56
